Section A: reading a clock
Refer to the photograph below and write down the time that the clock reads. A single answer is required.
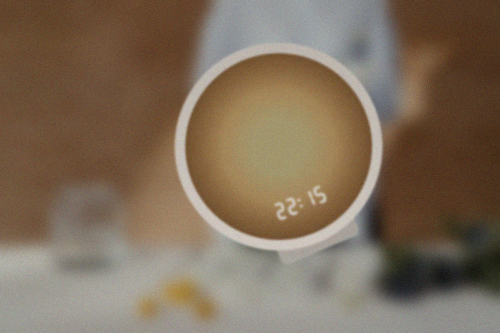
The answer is 22:15
